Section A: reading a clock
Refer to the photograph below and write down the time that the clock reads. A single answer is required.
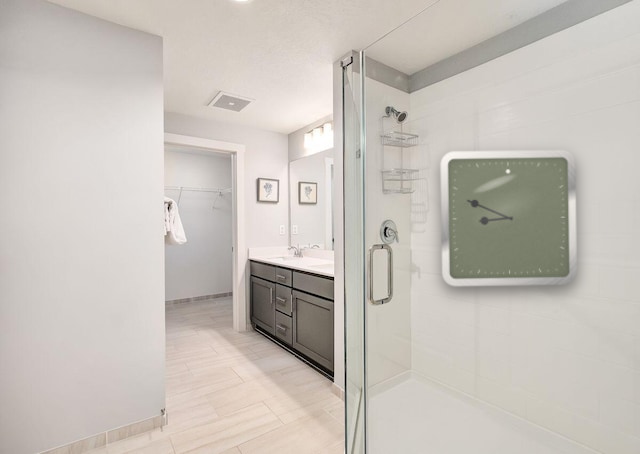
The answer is 8:49
